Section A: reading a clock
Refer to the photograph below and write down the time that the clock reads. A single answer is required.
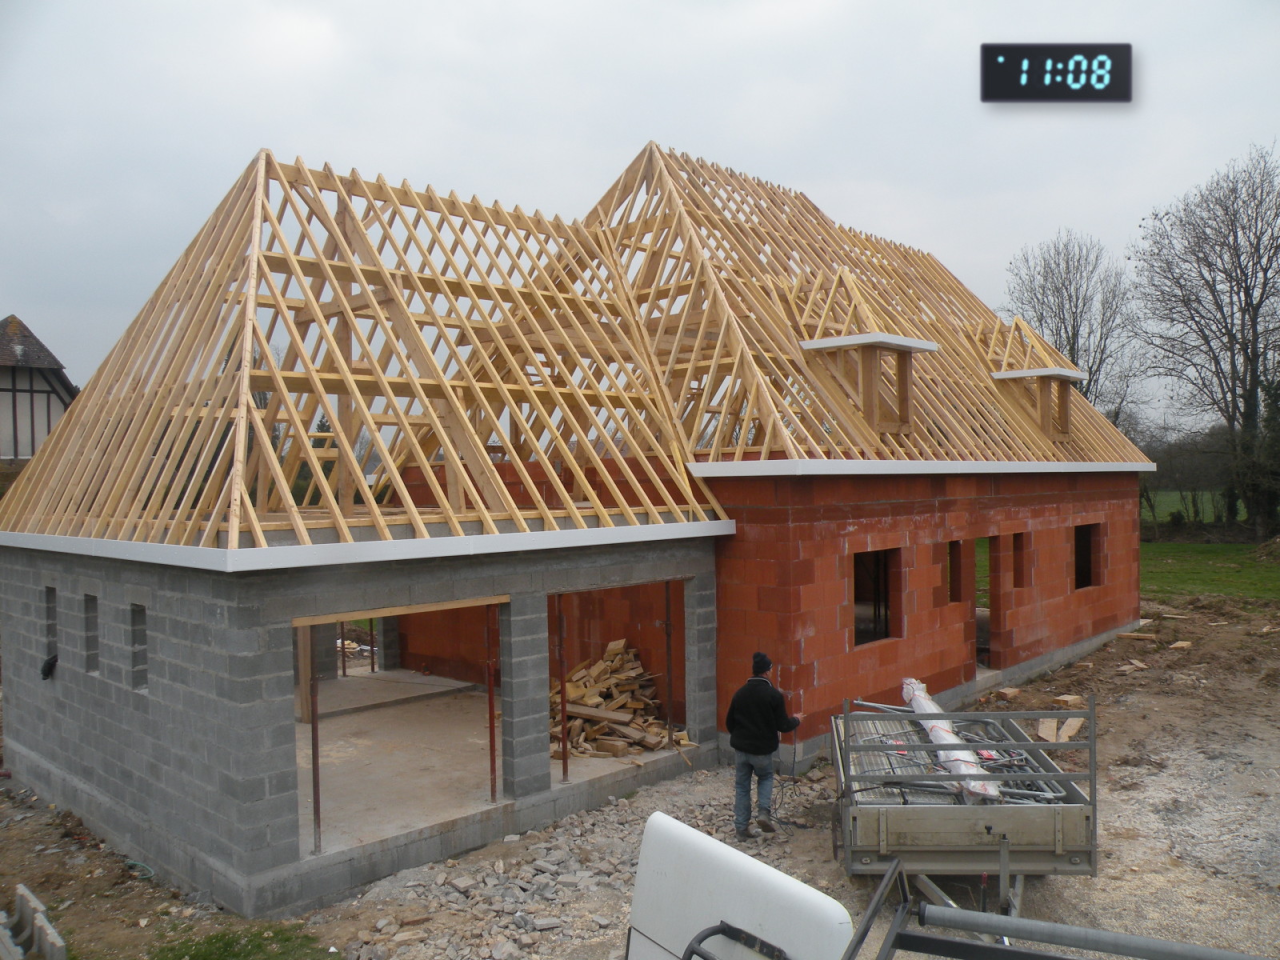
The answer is 11:08
